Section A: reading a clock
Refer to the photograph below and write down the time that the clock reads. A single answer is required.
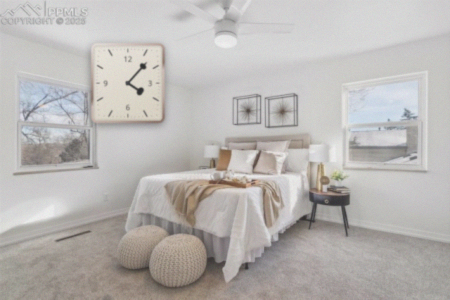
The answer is 4:07
